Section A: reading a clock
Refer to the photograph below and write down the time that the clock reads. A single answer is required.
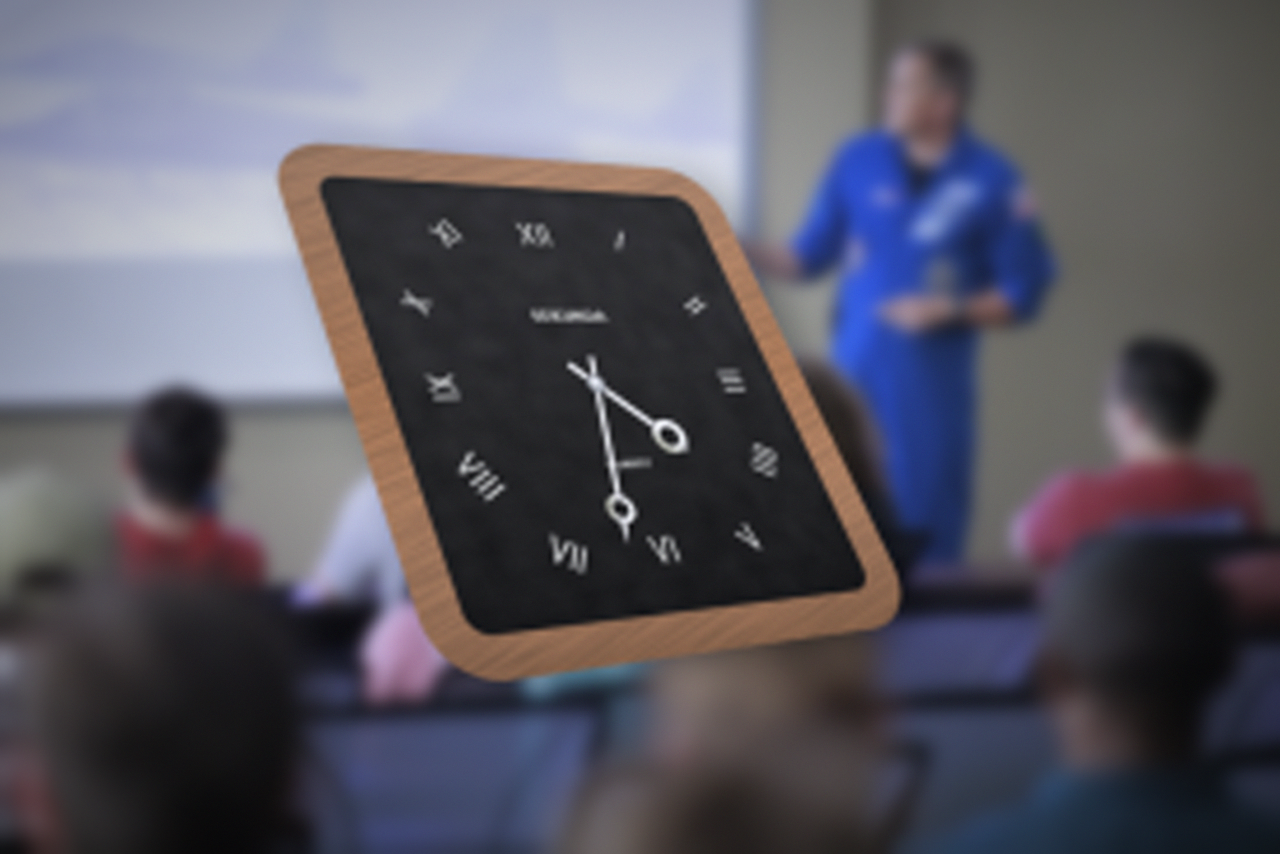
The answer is 4:32
